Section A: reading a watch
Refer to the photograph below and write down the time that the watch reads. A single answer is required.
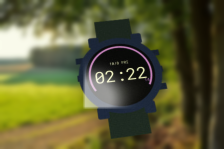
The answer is 2:22
